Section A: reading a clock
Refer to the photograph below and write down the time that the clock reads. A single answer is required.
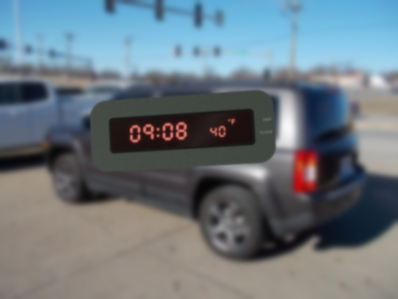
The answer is 9:08
